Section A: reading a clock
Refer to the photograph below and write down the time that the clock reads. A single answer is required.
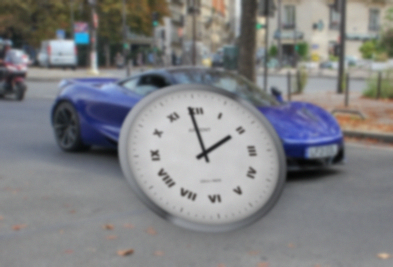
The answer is 1:59
